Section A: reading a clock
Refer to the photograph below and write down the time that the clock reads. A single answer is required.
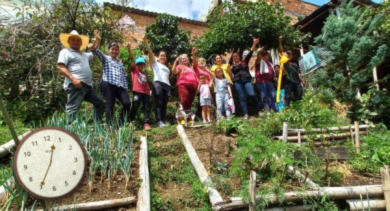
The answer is 12:35
